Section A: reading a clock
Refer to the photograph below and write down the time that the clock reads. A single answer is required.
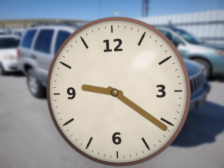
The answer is 9:21
